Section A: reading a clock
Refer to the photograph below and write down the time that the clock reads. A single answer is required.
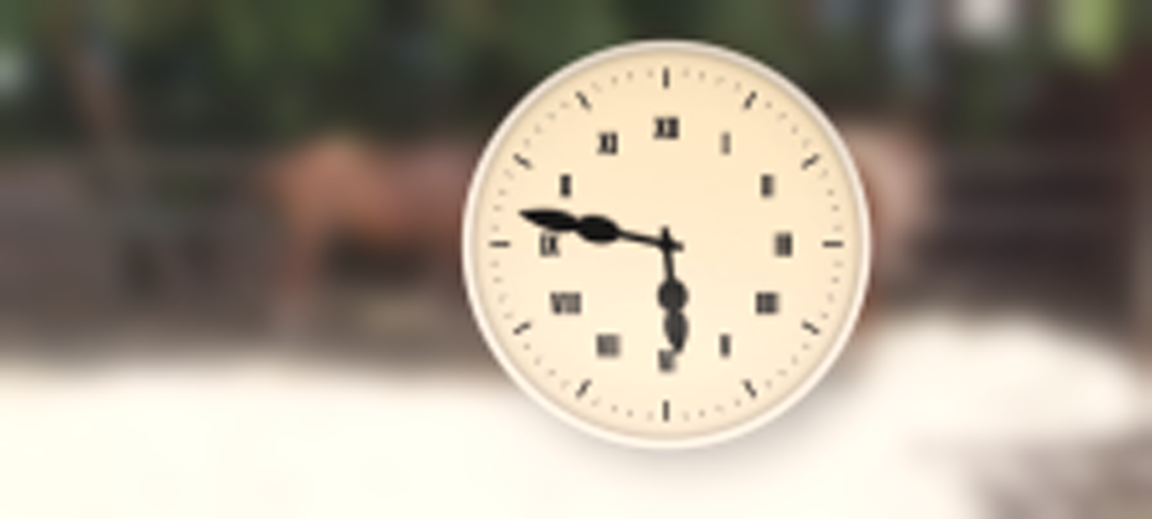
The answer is 5:47
